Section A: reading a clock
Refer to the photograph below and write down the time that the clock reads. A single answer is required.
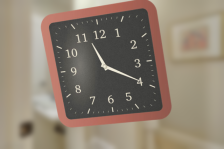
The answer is 11:20
